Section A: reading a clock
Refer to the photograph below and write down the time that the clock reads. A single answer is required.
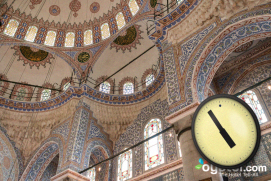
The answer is 4:55
